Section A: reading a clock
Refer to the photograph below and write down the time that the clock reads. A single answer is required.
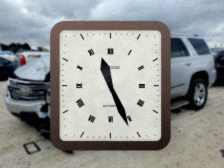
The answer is 11:26
